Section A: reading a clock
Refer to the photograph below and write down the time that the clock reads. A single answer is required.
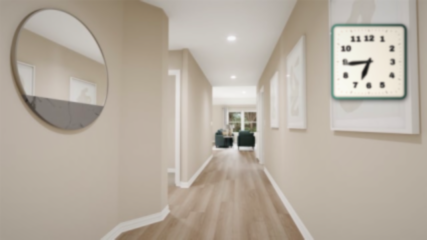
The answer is 6:44
